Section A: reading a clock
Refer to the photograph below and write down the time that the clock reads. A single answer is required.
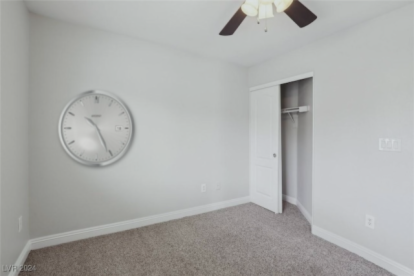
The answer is 10:26
